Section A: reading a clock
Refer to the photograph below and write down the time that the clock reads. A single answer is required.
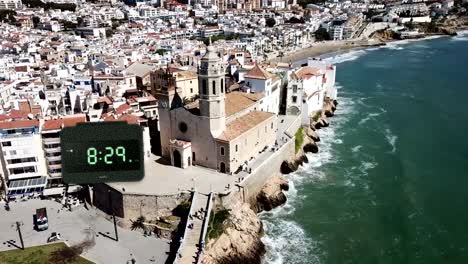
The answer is 8:29
